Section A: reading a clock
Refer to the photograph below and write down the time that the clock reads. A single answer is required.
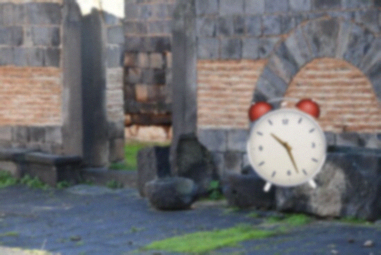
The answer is 10:27
